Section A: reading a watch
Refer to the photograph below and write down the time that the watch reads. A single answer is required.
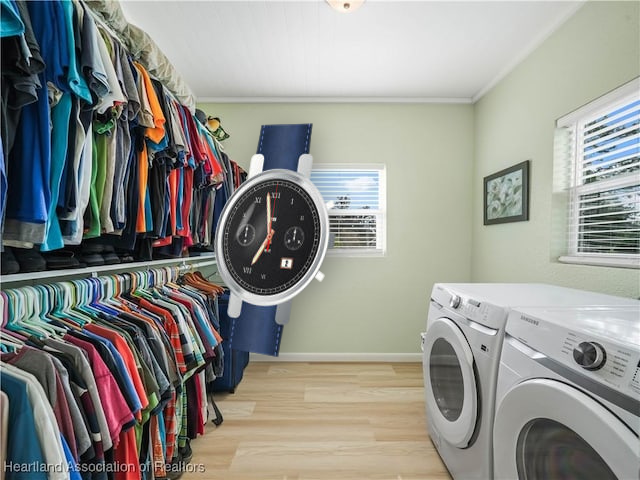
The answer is 6:58
